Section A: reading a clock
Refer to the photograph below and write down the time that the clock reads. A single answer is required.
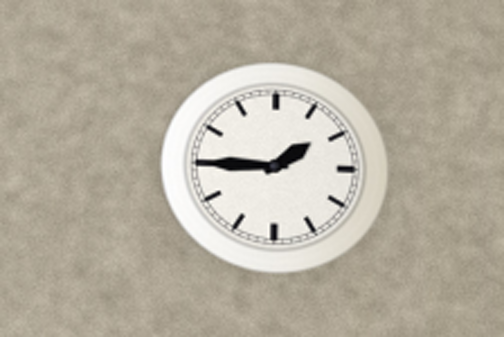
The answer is 1:45
